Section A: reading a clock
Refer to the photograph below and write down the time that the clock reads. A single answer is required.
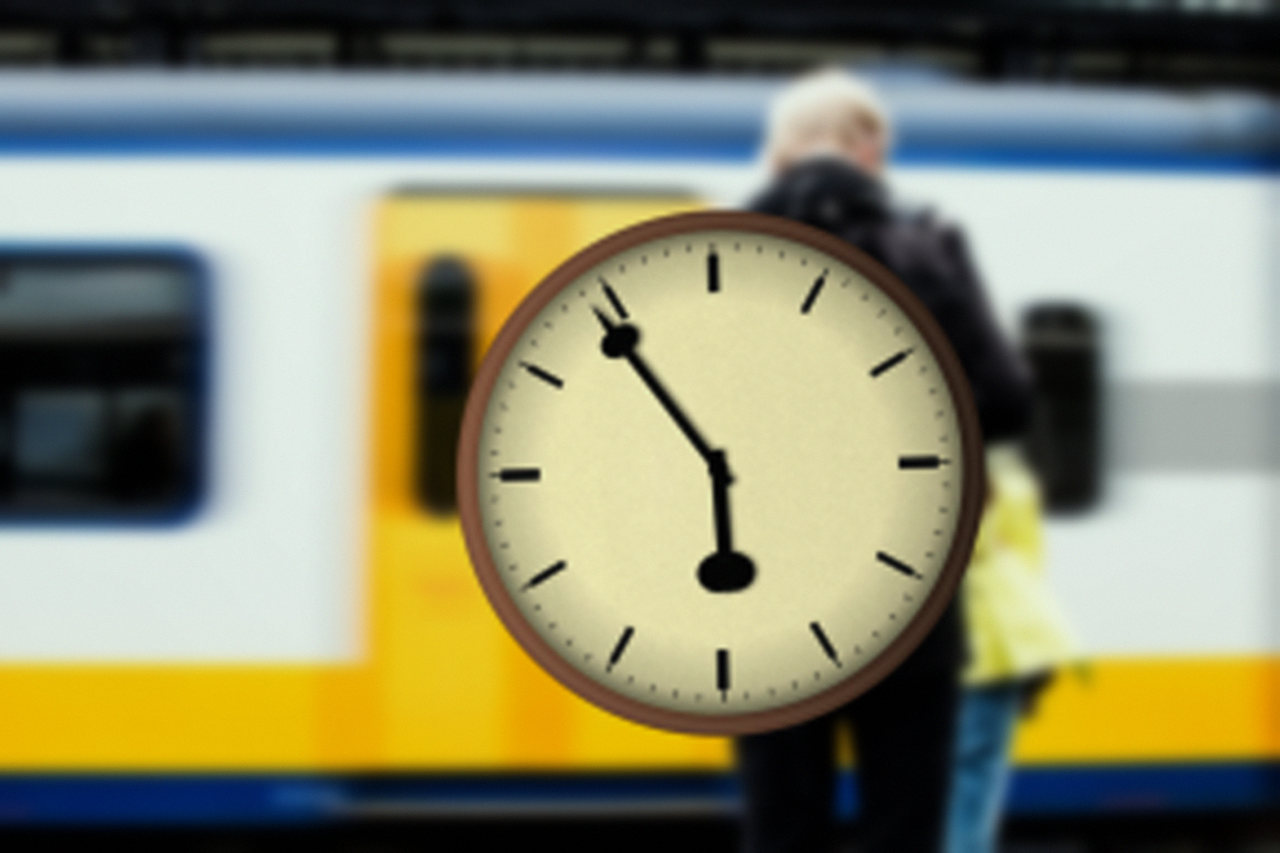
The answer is 5:54
